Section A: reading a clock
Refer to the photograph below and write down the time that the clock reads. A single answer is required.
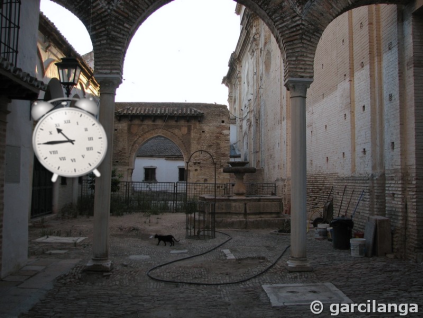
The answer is 10:45
